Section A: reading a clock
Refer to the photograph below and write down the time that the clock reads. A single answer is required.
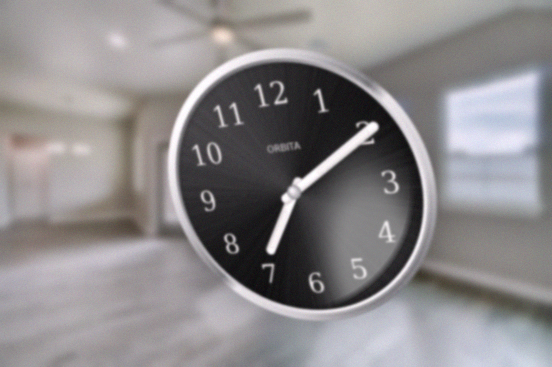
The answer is 7:10
